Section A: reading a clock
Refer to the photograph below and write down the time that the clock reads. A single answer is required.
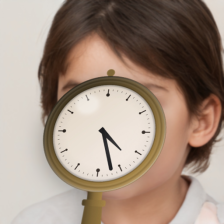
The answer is 4:27
